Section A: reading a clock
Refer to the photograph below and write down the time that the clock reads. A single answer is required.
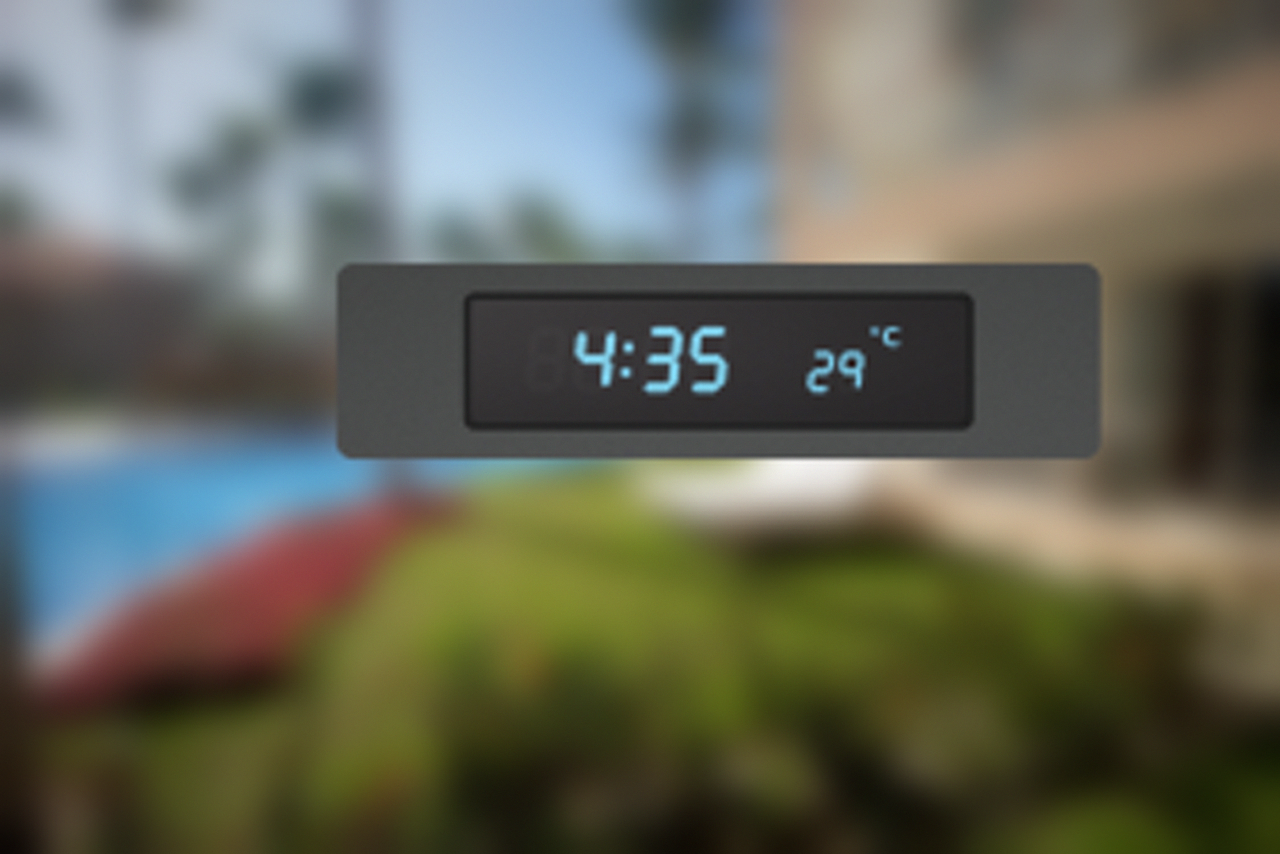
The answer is 4:35
